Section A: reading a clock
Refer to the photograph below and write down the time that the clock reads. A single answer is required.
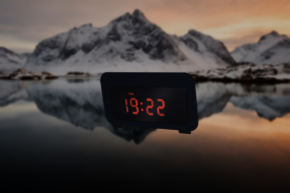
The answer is 19:22
